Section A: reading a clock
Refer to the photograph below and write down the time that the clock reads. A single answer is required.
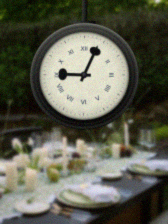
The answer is 9:04
